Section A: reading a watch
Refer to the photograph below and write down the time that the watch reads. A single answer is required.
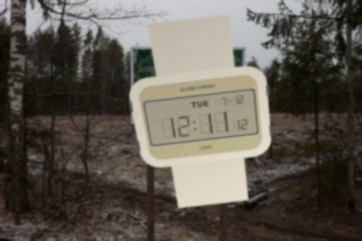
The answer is 12:11:12
